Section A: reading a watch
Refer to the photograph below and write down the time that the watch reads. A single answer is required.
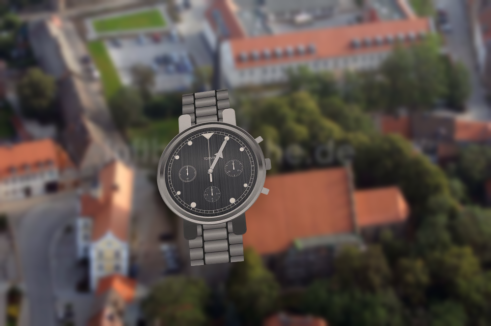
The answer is 1:05
